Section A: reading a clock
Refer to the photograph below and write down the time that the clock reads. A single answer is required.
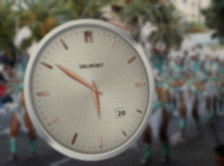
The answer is 5:51
